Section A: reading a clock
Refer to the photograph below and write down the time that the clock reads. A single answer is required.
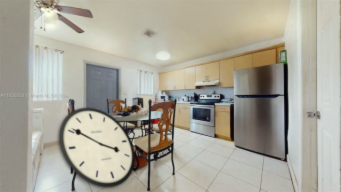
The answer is 3:51
